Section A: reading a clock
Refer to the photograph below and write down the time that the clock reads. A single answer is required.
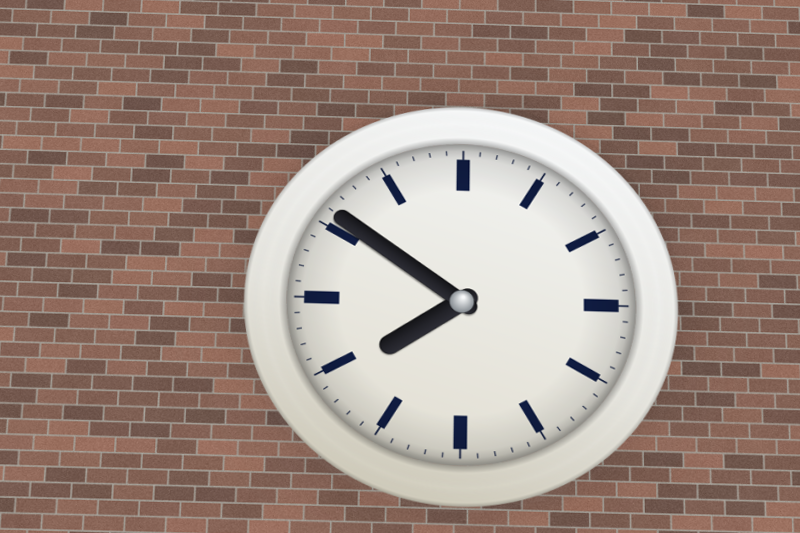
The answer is 7:51
